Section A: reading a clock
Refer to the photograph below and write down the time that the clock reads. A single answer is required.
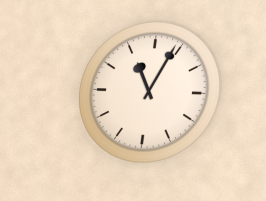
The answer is 11:04
